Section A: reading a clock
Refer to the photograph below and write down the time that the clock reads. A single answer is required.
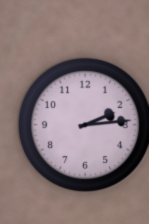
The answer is 2:14
